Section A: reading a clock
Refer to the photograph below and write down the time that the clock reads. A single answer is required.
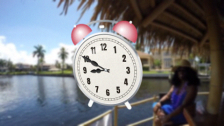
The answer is 8:50
